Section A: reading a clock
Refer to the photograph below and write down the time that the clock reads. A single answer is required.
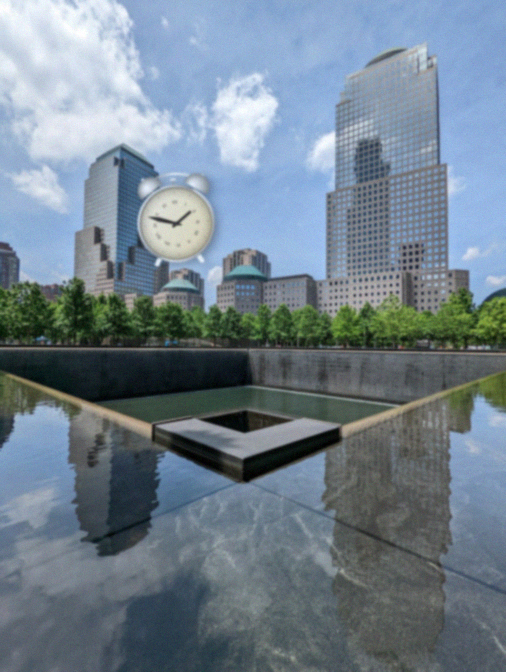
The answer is 1:48
